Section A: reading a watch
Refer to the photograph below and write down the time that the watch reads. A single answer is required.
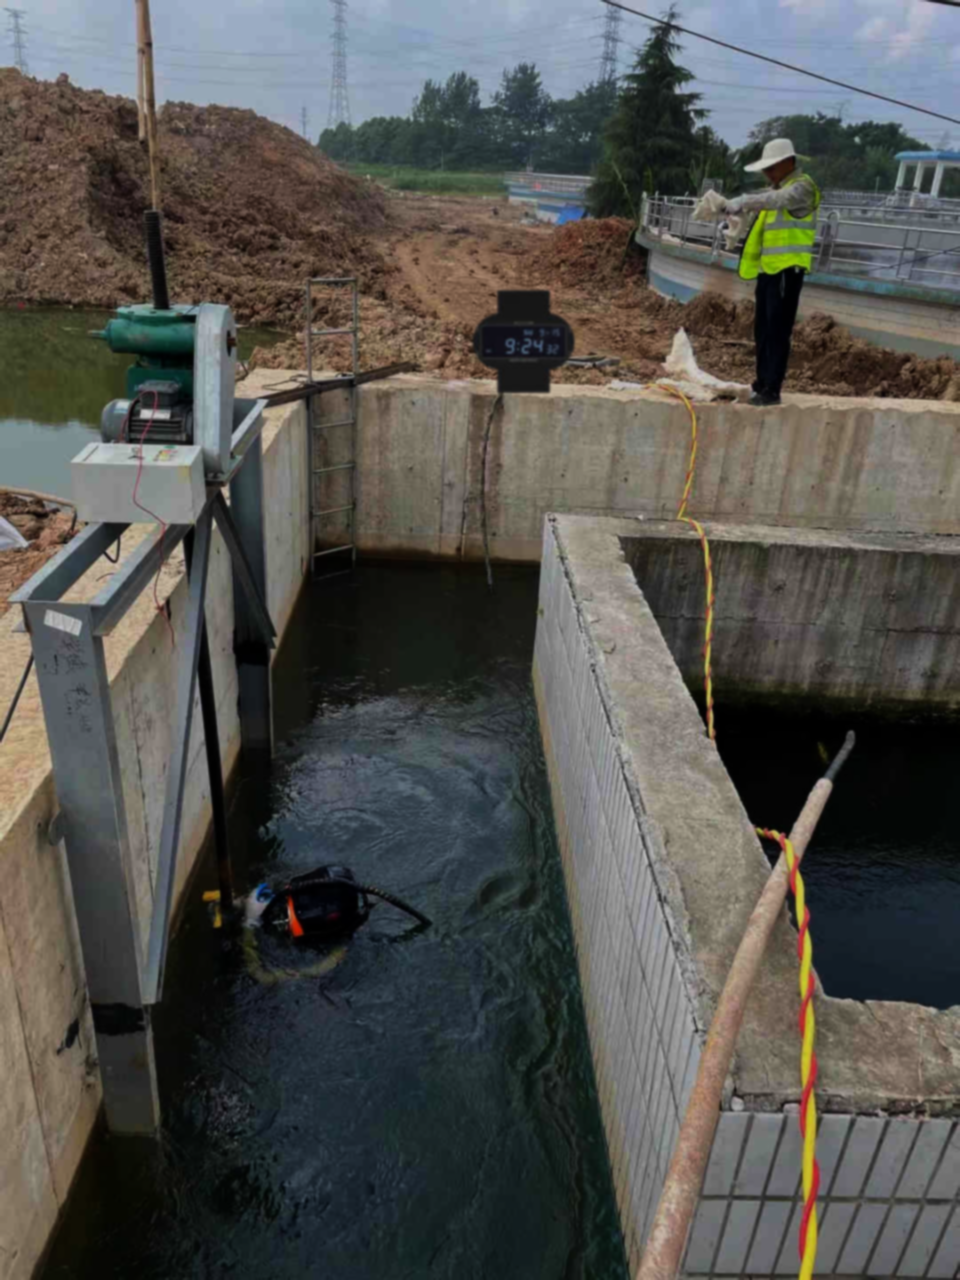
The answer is 9:24
